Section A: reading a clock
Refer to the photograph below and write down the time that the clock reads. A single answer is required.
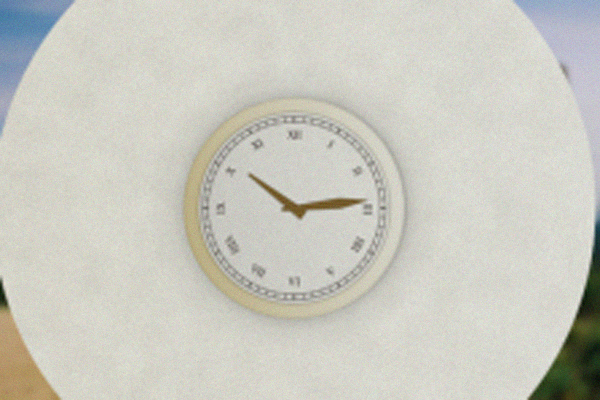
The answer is 10:14
